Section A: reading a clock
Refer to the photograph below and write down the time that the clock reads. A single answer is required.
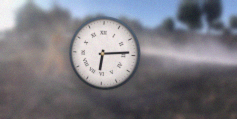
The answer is 6:14
